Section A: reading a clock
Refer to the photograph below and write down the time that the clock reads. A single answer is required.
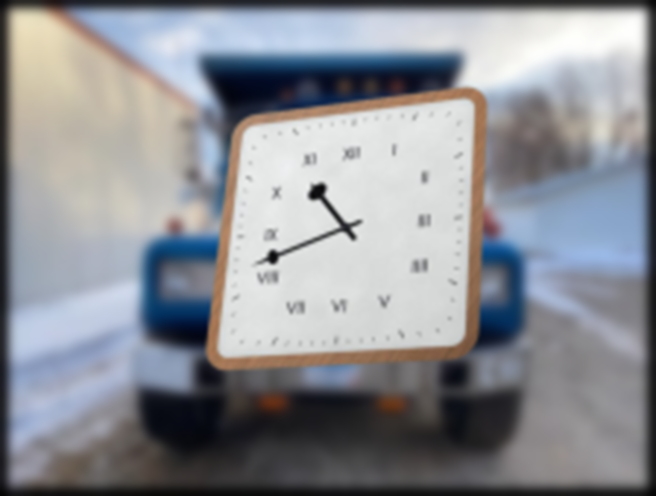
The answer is 10:42
